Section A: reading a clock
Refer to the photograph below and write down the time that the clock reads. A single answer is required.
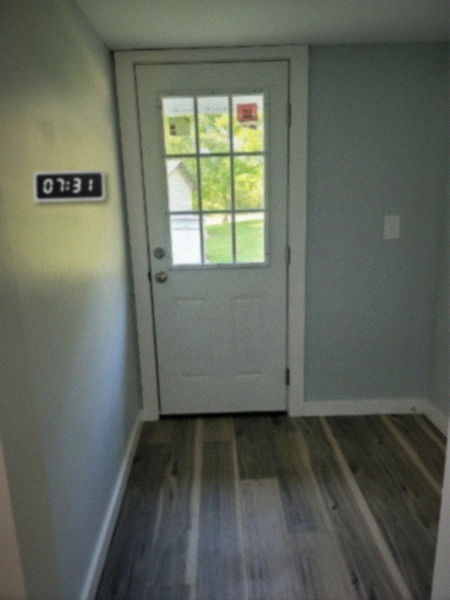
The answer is 7:31
